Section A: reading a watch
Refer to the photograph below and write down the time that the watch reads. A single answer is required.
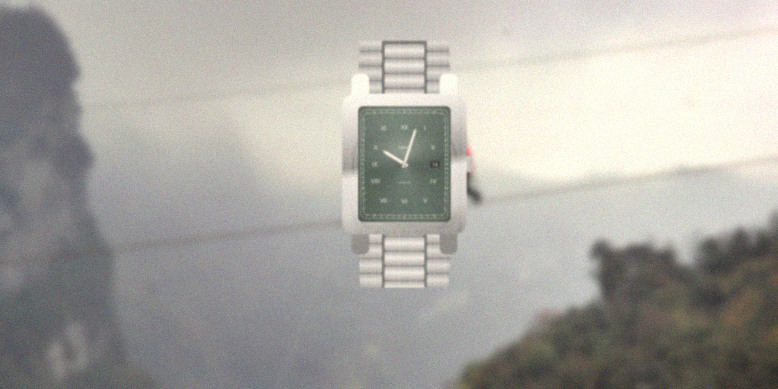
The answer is 10:03
